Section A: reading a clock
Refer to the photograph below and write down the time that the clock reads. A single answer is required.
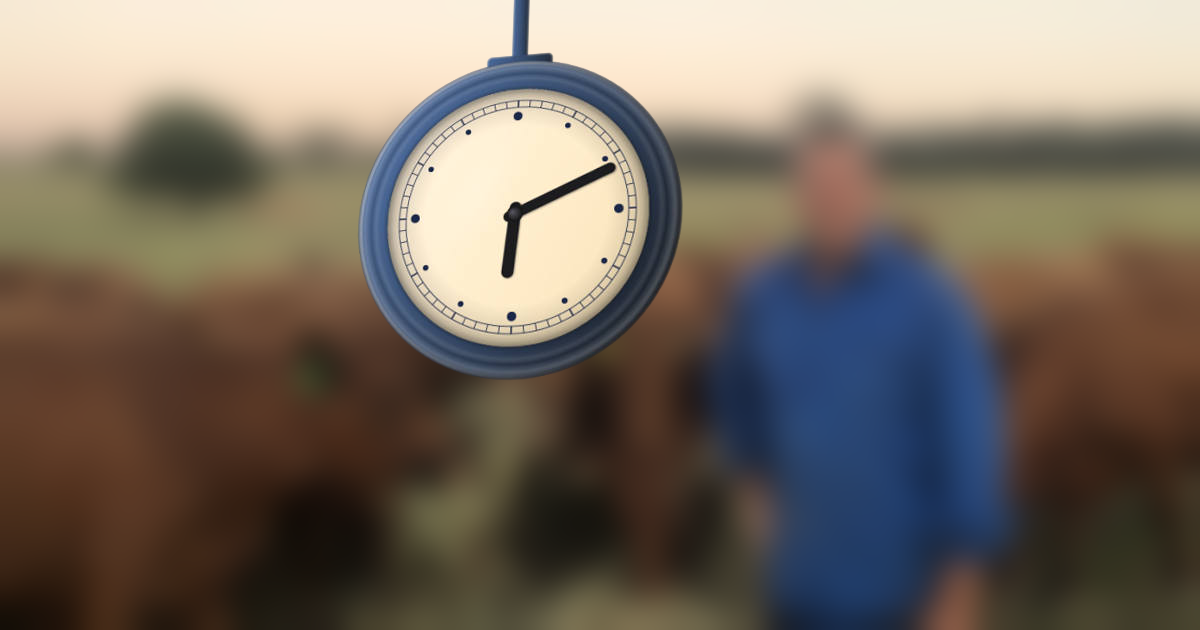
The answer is 6:11
